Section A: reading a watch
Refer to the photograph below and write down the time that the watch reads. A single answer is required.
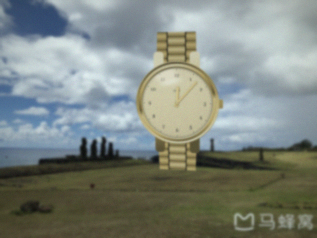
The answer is 12:07
